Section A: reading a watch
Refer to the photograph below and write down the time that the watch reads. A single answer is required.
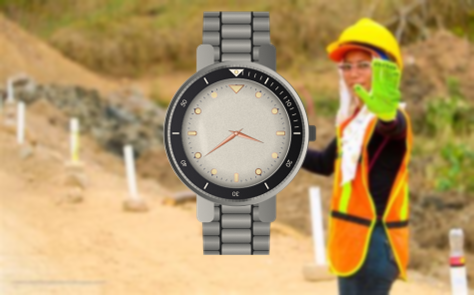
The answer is 3:39
